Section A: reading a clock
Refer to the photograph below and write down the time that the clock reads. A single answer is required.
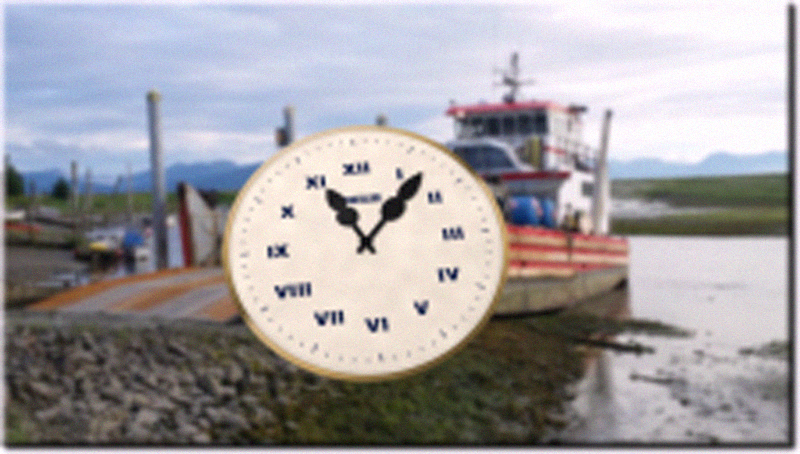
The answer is 11:07
